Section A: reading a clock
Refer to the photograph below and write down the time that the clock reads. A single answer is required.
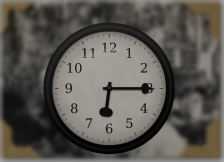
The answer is 6:15
